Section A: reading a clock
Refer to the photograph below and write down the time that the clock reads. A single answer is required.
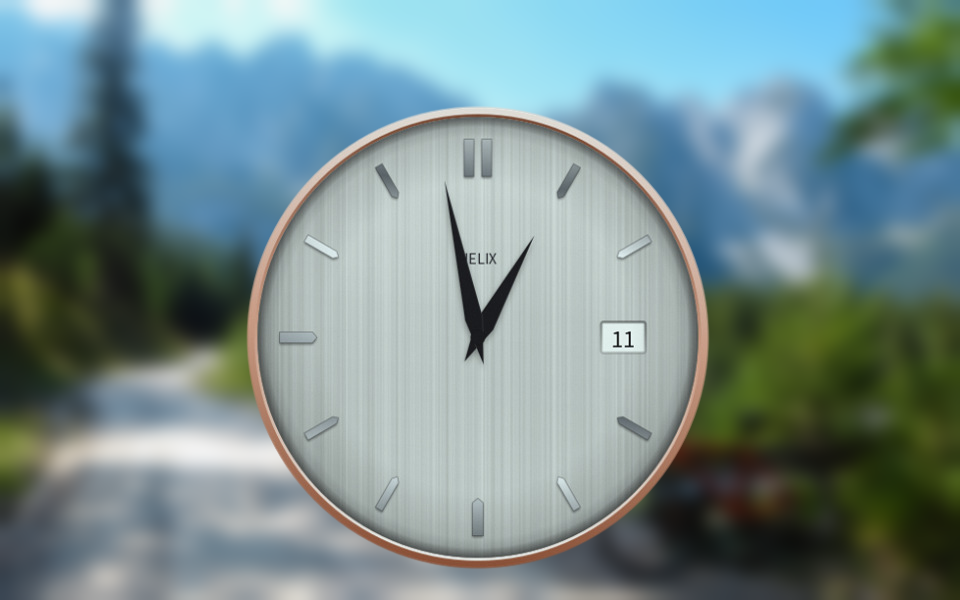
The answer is 12:58
